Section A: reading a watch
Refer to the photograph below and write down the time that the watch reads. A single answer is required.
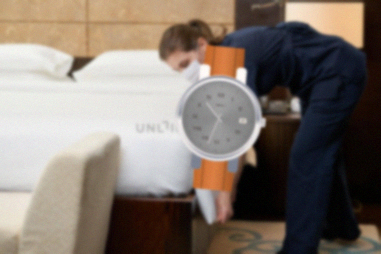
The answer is 10:33
